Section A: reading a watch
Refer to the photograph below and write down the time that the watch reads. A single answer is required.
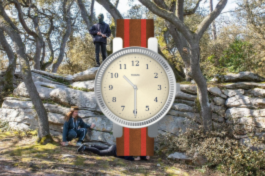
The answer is 10:30
